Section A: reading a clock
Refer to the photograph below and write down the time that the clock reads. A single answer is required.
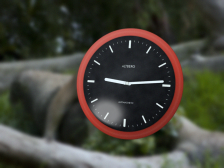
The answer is 9:14
